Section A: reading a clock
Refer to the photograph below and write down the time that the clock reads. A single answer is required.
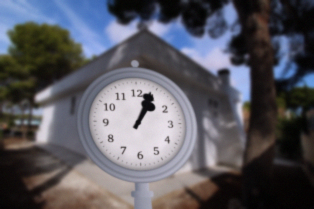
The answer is 1:04
